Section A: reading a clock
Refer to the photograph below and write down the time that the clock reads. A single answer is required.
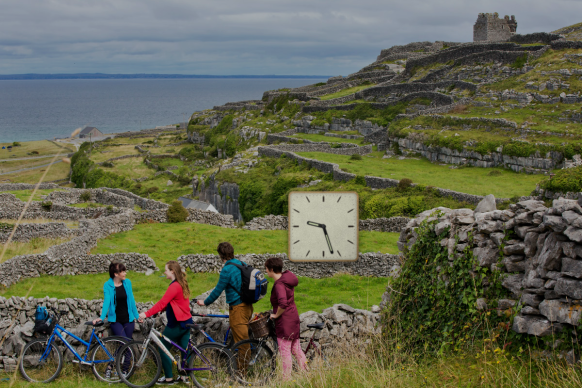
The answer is 9:27
